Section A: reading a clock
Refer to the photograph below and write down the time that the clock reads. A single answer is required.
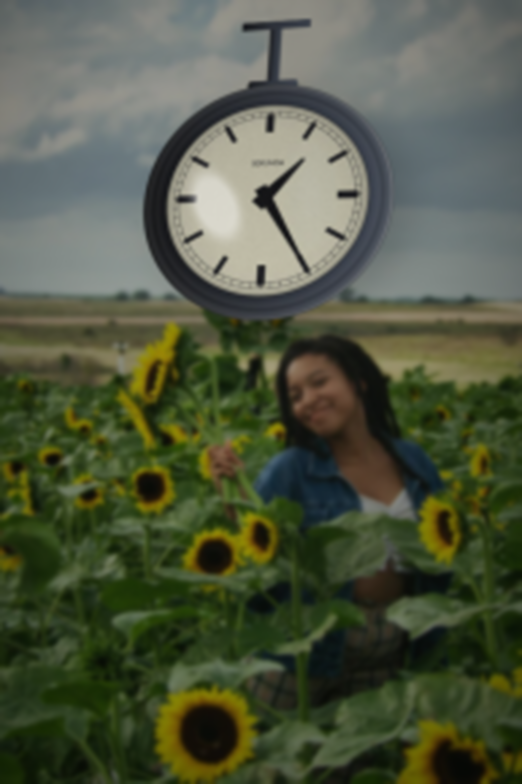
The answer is 1:25
